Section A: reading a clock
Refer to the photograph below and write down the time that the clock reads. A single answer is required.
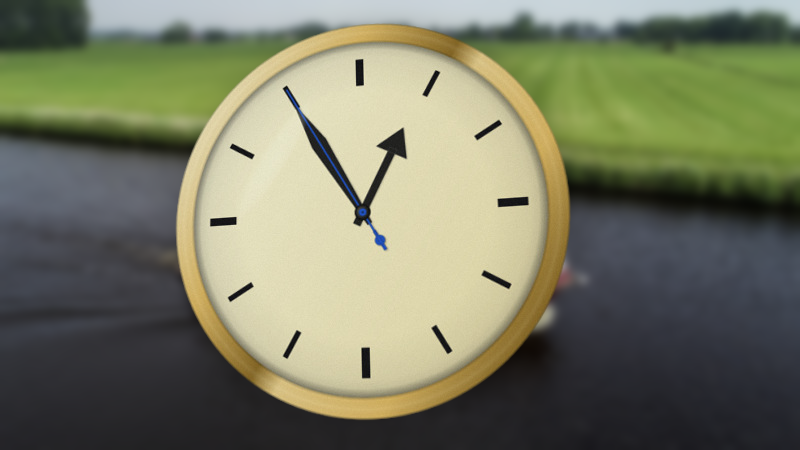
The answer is 12:54:55
